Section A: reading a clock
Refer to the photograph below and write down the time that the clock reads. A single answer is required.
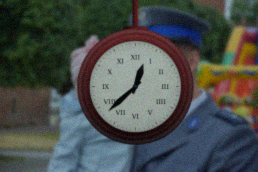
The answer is 12:38
